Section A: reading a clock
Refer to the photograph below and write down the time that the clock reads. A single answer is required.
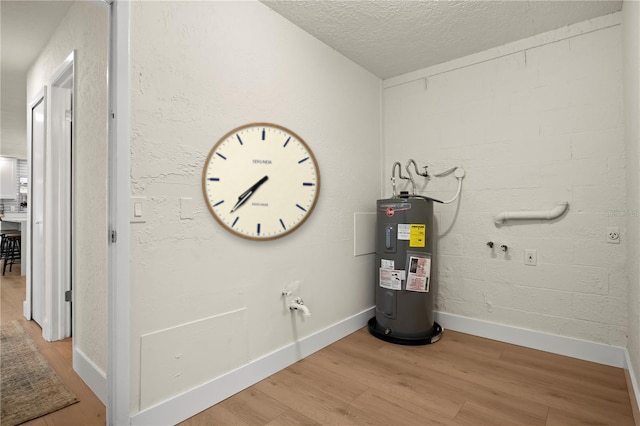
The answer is 7:37
